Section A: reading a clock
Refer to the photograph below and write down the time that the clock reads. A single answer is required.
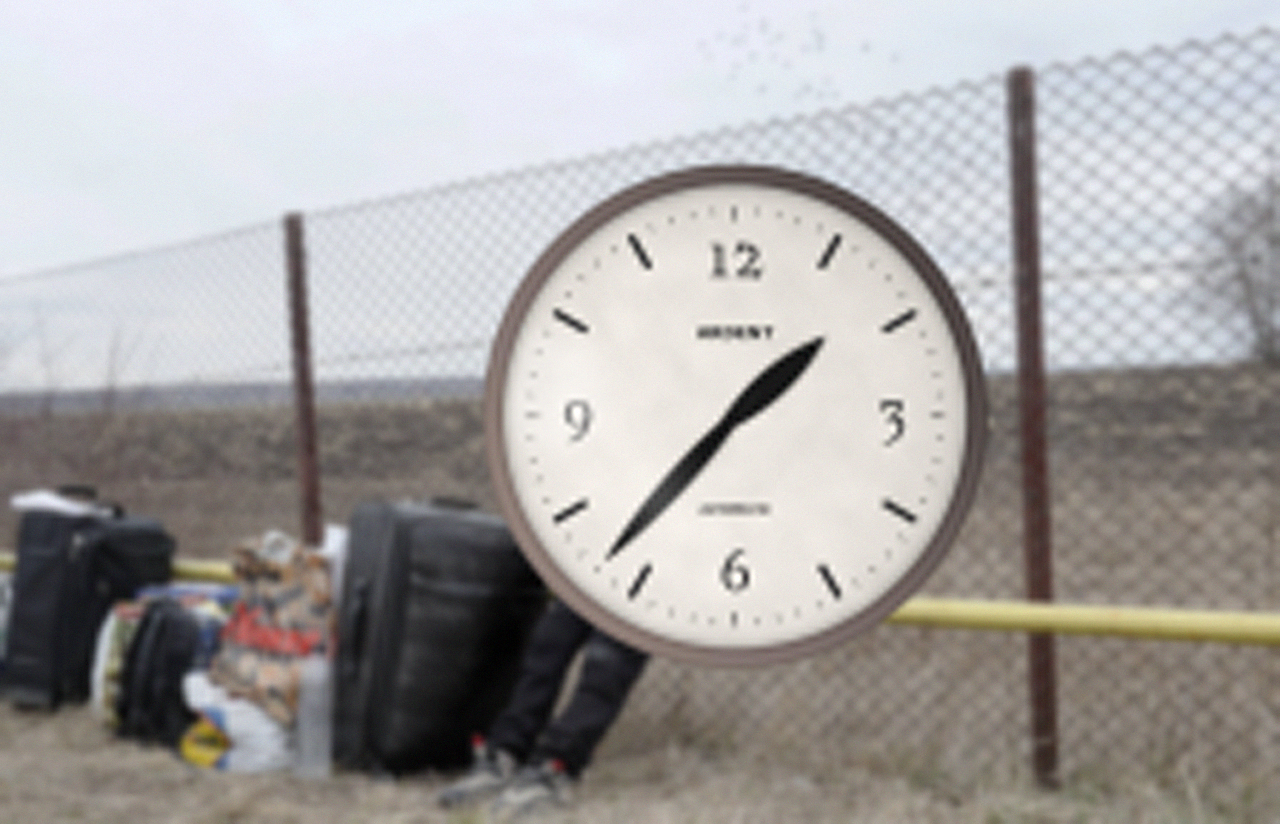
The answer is 1:37
